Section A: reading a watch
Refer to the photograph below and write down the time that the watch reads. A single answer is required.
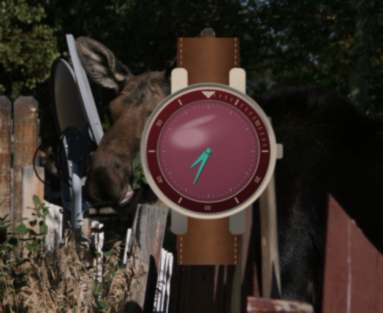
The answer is 7:34
